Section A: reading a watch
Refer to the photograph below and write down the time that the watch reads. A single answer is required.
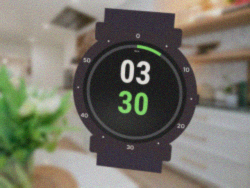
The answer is 3:30
